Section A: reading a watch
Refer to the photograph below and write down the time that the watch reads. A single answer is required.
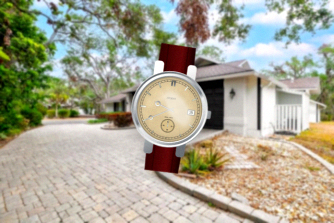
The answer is 9:40
